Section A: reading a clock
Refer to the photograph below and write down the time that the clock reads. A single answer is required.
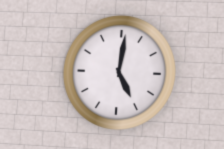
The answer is 5:01
